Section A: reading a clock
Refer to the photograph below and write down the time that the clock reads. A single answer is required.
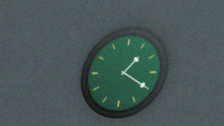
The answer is 1:20
